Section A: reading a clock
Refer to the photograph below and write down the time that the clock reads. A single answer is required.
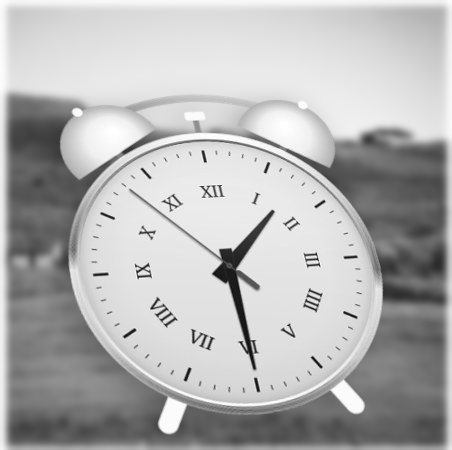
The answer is 1:29:53
